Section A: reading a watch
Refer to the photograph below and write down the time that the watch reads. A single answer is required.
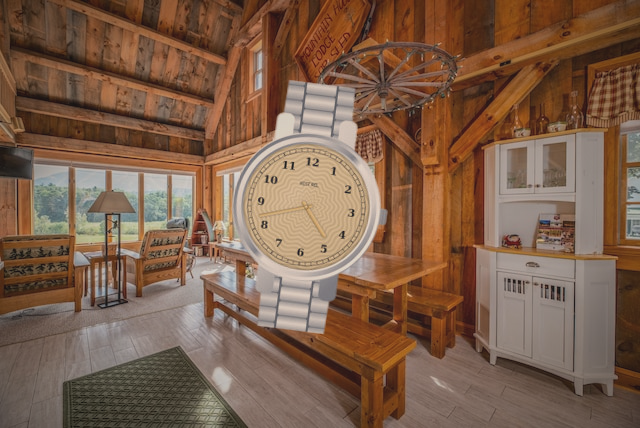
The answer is 4:42
